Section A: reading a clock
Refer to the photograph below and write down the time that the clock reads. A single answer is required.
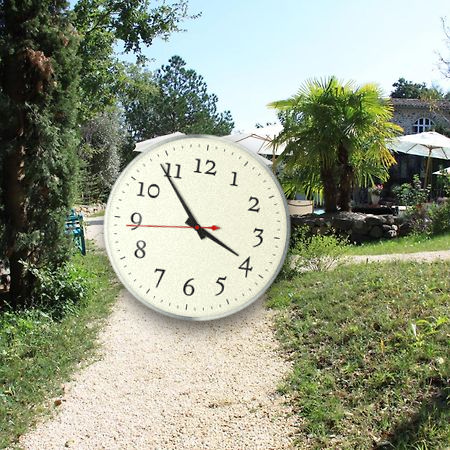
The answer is 3:53:44
